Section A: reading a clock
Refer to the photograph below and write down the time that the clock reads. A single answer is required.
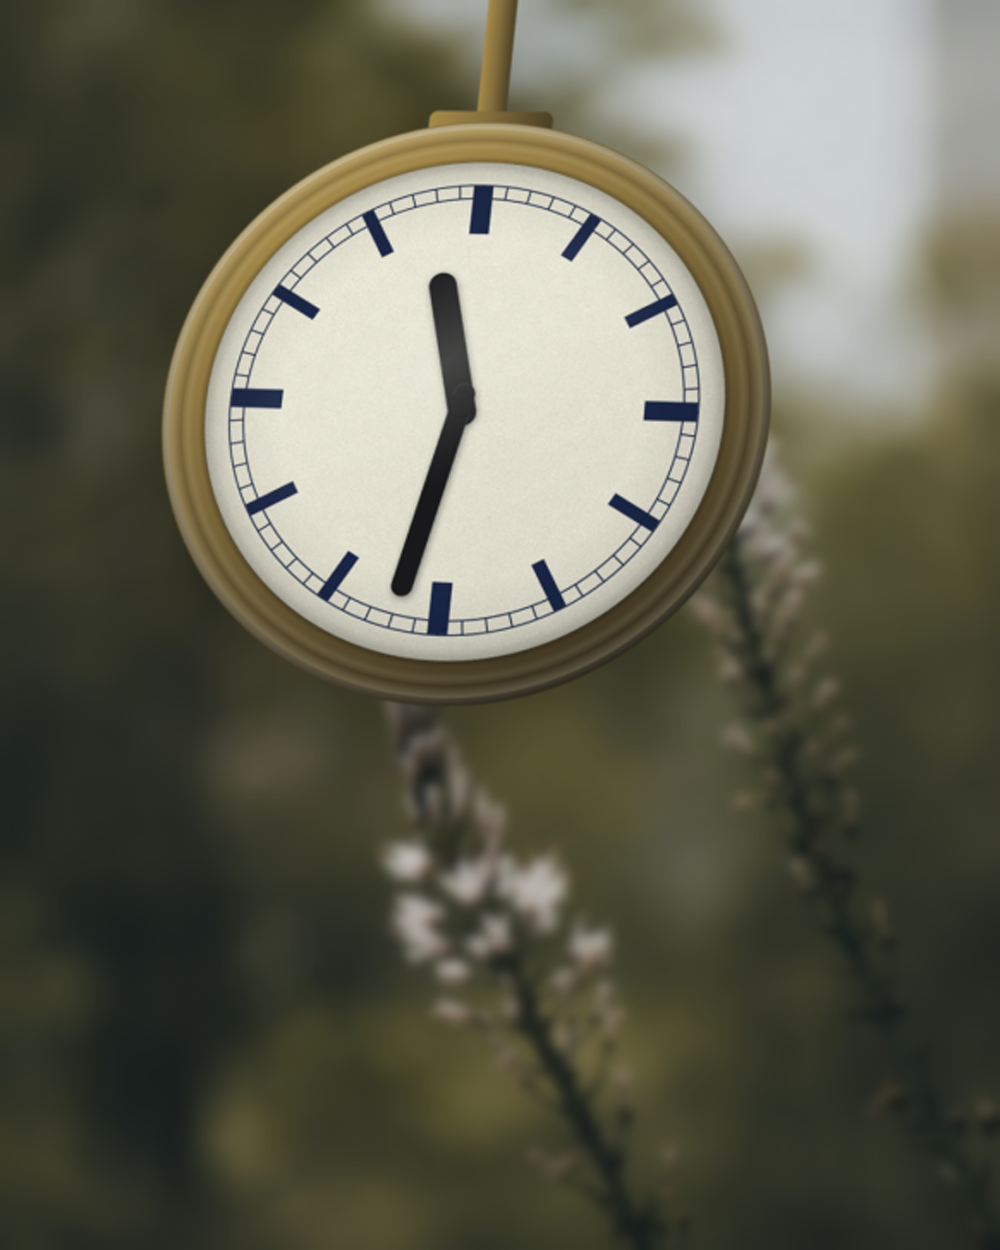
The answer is 11:32
